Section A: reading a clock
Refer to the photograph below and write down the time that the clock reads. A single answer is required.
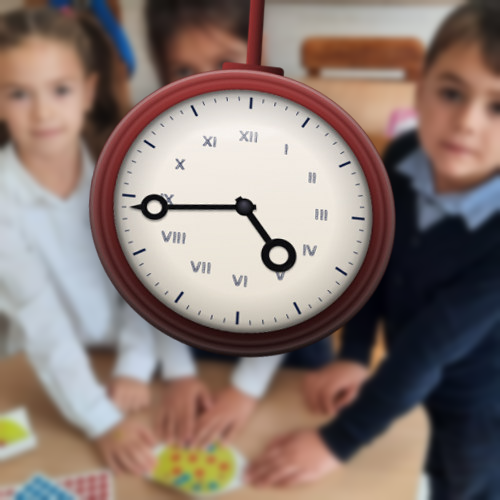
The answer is 4:44
